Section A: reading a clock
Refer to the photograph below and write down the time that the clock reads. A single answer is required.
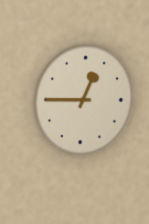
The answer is 12:45
